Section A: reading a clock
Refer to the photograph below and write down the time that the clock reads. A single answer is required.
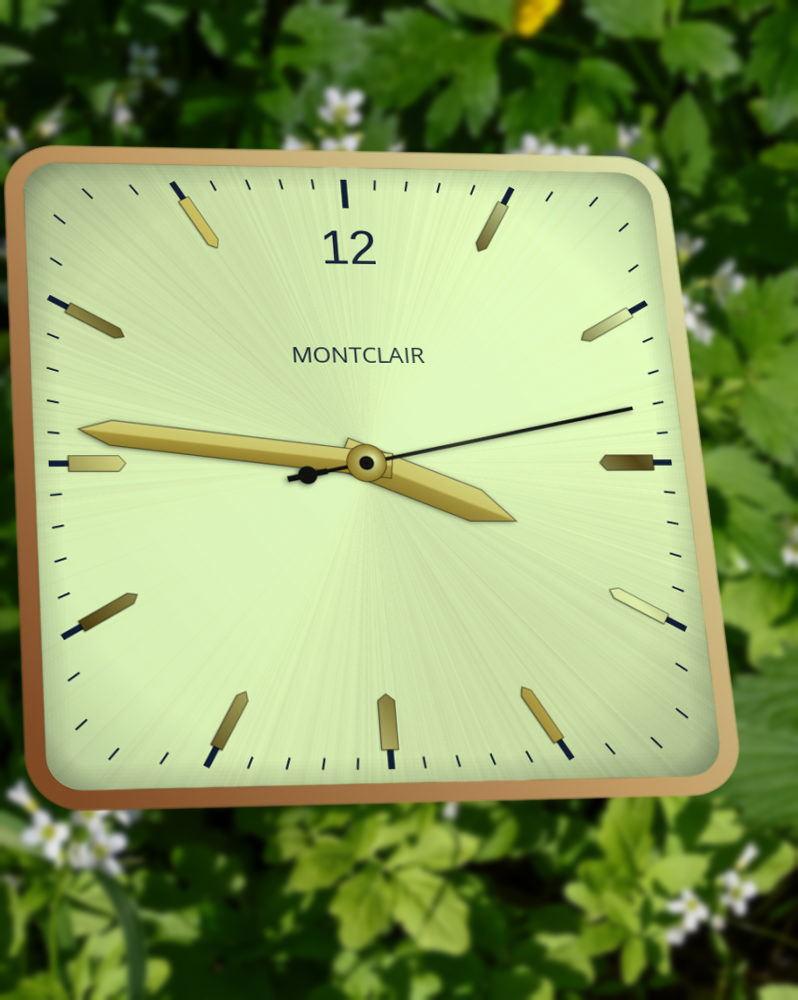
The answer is 3:46:13
